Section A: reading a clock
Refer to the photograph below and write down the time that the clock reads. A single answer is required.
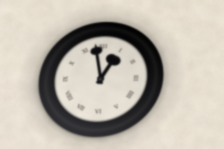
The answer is 12:58
